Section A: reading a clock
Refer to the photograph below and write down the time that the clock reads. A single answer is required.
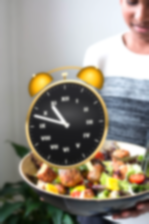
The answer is 10:48
